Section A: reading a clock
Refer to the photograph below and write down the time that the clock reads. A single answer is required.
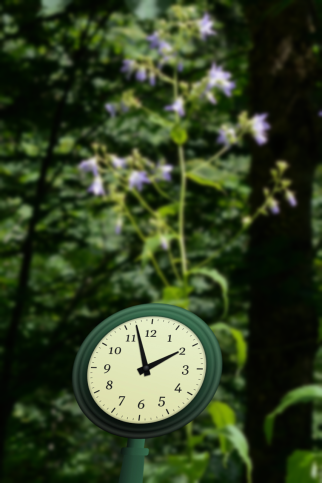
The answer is 1:57
